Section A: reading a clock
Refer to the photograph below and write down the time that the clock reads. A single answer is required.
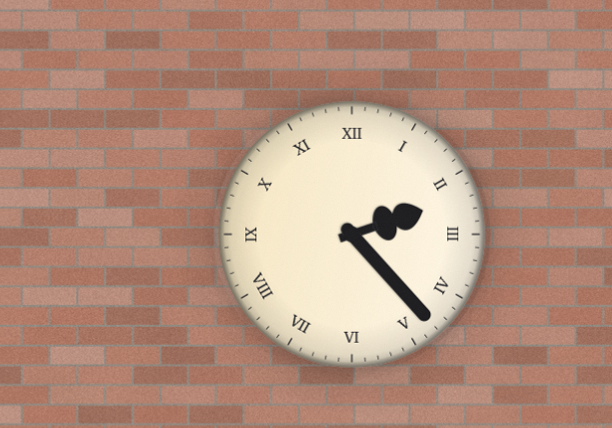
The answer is 2:23
